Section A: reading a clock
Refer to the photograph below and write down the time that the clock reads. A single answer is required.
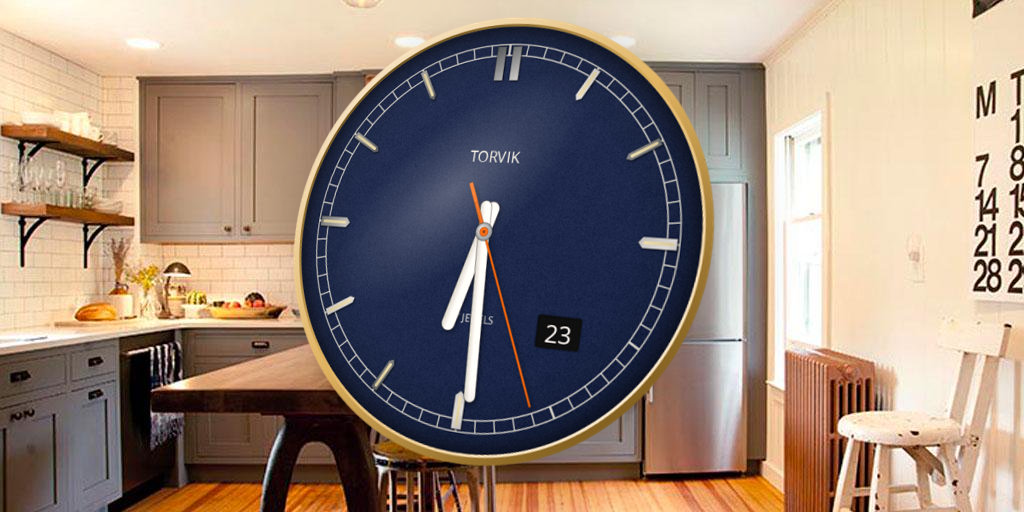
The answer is 6:29:26
